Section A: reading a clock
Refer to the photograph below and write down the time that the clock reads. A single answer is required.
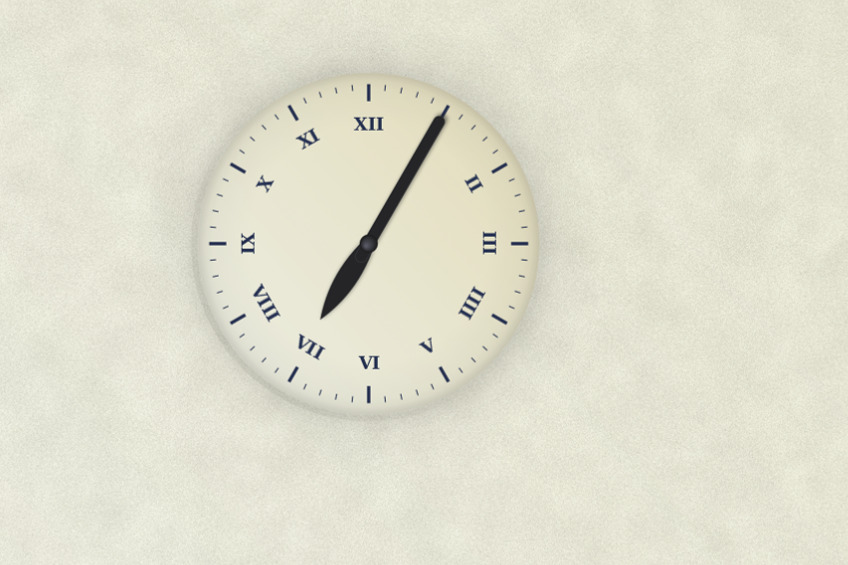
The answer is 7:05
